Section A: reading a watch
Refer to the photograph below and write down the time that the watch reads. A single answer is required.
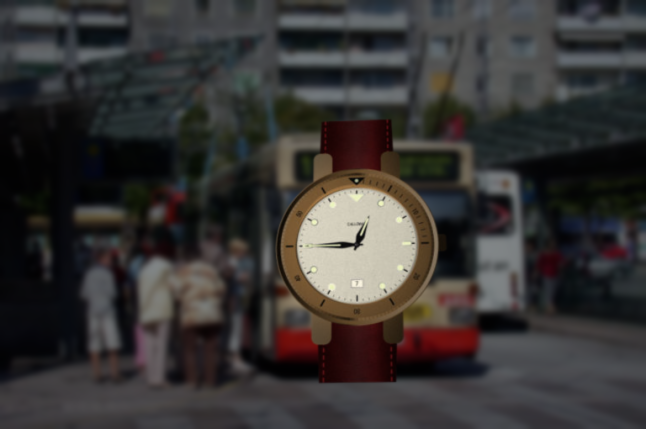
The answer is 12:45
